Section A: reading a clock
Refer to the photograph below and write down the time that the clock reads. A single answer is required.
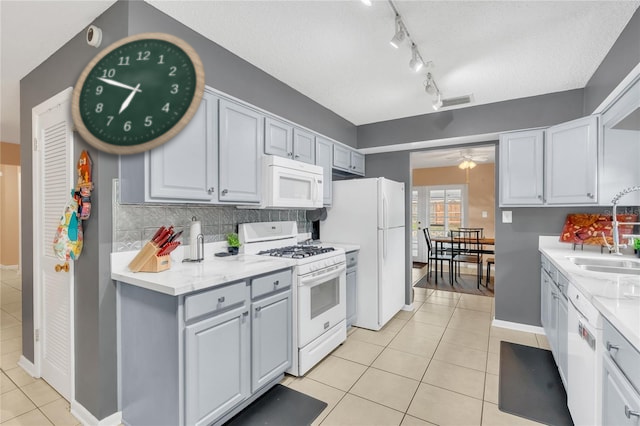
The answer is 6:48
